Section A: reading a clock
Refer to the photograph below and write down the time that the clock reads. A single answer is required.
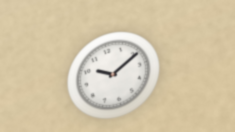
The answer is 10:11
